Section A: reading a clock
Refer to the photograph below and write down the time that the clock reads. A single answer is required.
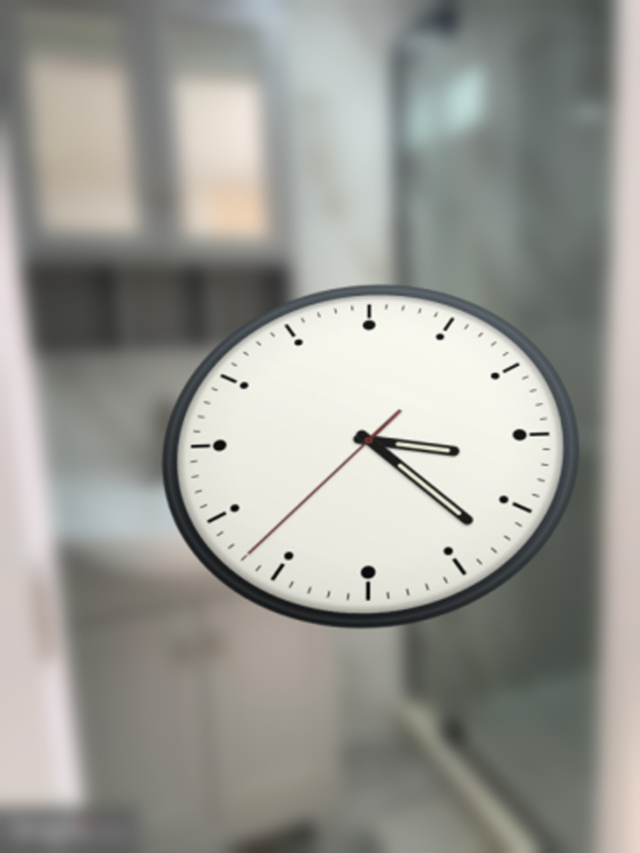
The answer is 3:22:37
